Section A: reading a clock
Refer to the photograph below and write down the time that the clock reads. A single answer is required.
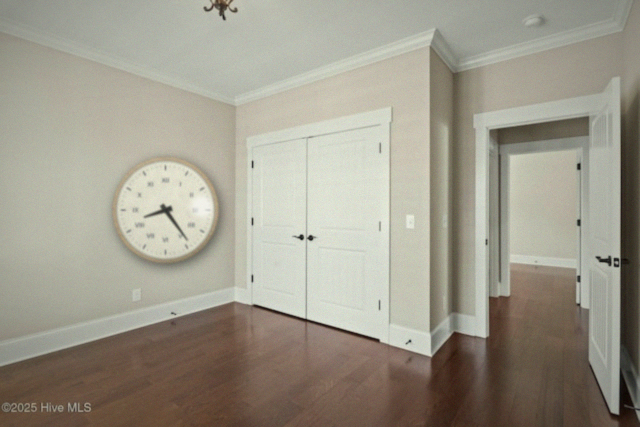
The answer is 8:24
